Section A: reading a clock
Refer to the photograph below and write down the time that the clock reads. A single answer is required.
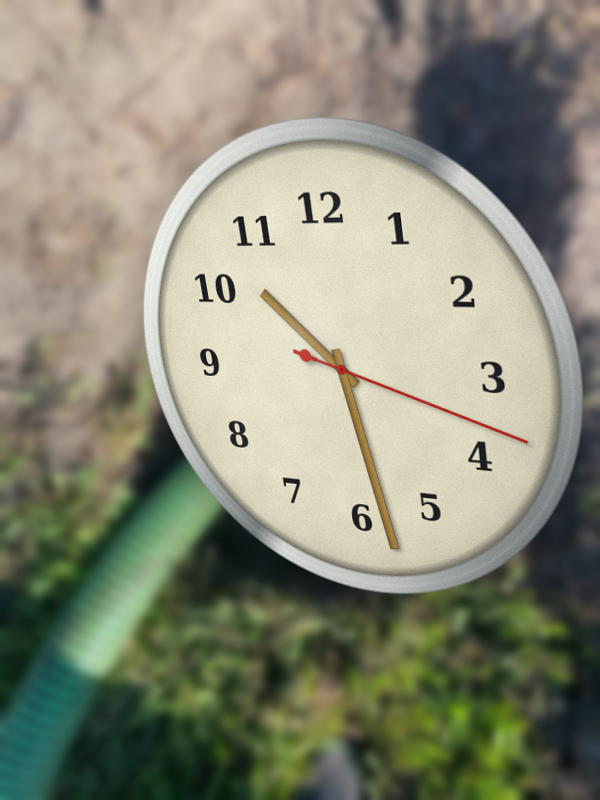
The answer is 10:28:18
